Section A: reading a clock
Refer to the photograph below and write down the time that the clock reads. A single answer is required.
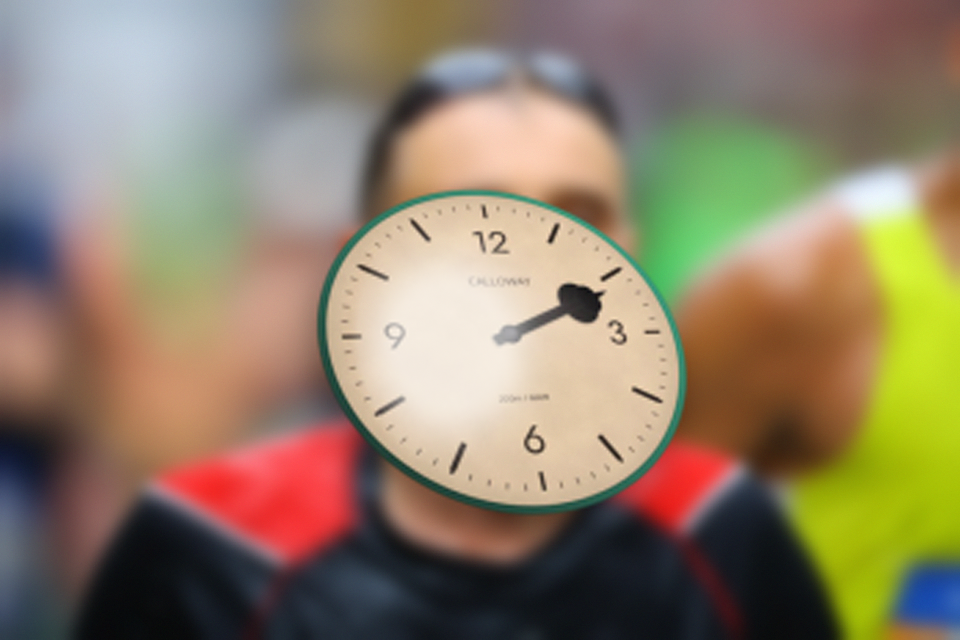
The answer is 2:11
